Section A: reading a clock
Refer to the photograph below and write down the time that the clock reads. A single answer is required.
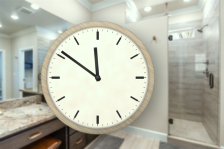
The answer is 11:51
